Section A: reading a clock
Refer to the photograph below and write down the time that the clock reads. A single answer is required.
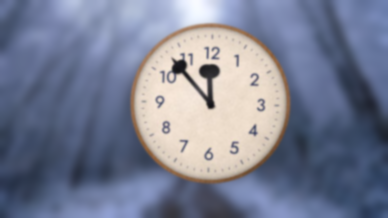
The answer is 11:53
